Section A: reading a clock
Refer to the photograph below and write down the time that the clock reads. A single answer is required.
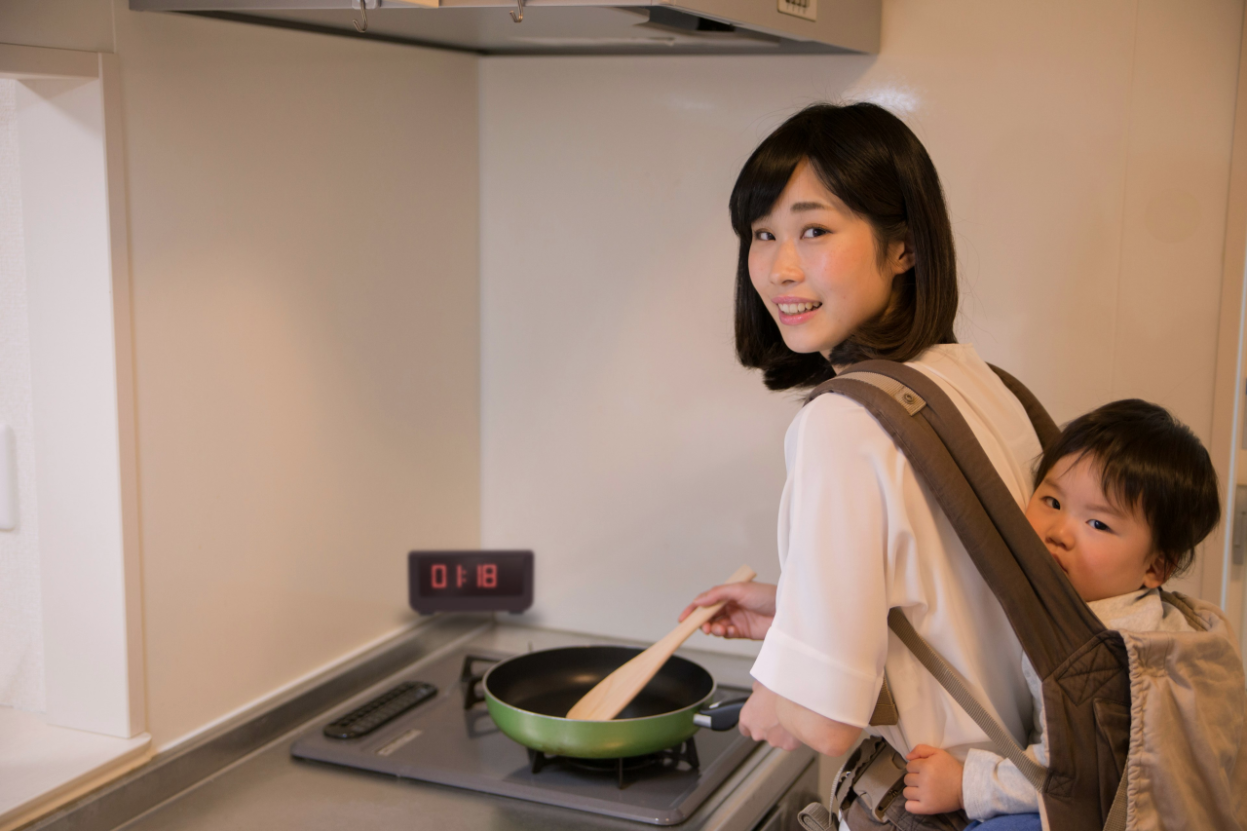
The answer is 1:18
